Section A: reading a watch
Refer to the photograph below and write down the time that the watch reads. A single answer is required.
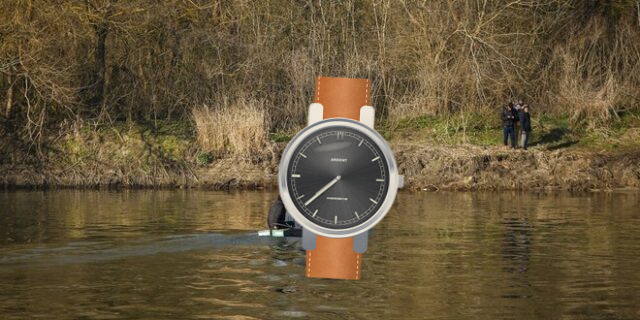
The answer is 7:38
